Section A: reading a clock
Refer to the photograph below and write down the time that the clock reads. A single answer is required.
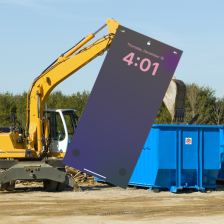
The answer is 4:01
